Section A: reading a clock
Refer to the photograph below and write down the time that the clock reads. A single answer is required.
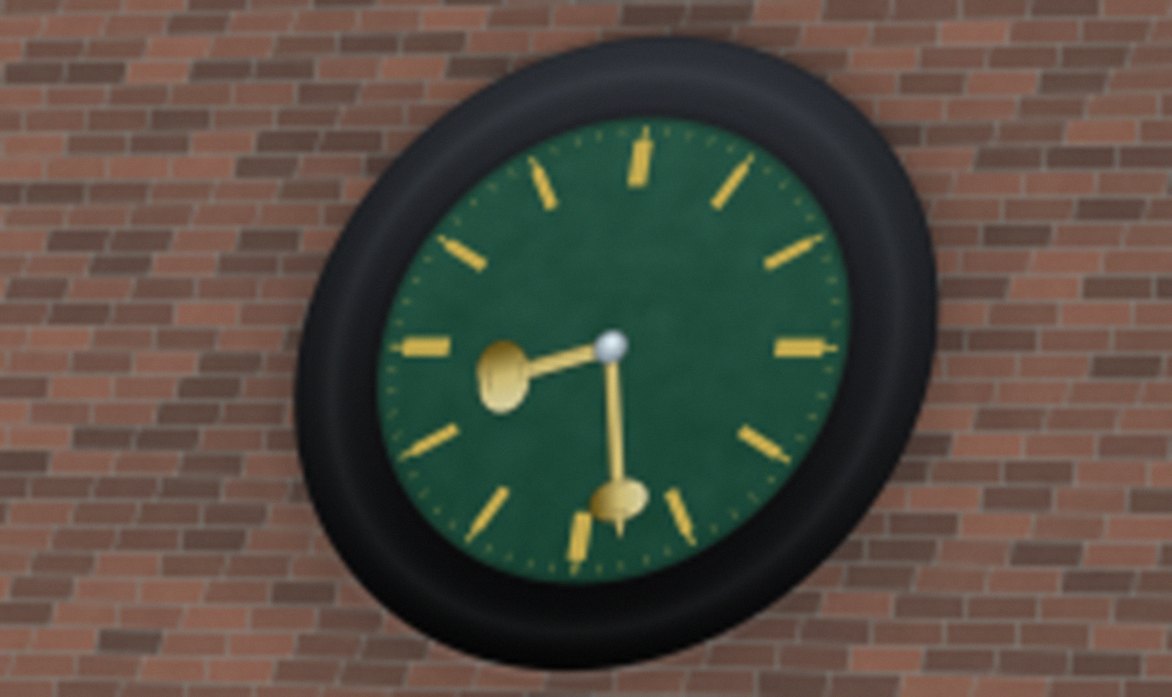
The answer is 8:28
